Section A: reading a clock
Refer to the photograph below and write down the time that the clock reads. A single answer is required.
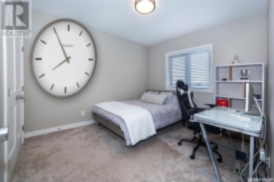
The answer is 7:55
